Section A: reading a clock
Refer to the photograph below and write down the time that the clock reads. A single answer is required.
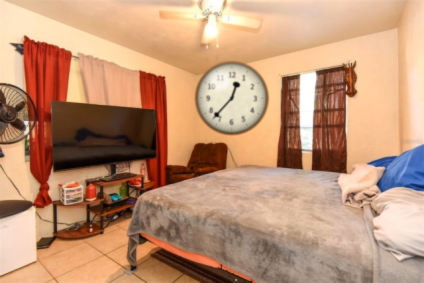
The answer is 12:37
